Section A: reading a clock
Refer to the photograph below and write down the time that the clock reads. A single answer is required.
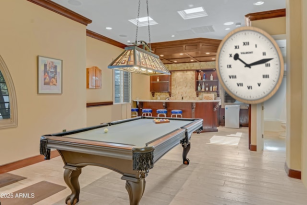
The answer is 10:13
